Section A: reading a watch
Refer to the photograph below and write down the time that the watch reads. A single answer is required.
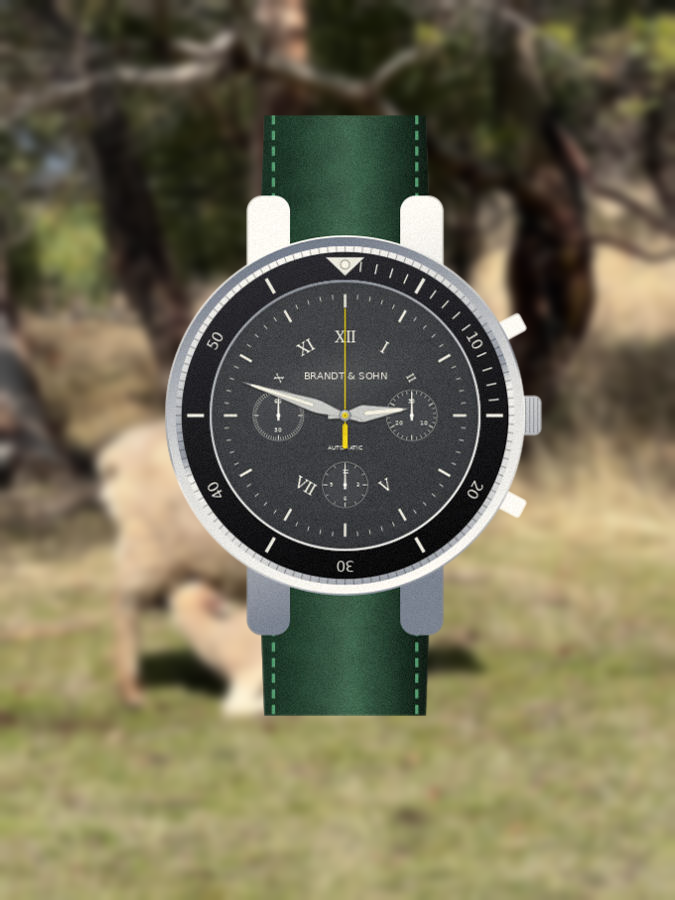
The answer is 2:48
